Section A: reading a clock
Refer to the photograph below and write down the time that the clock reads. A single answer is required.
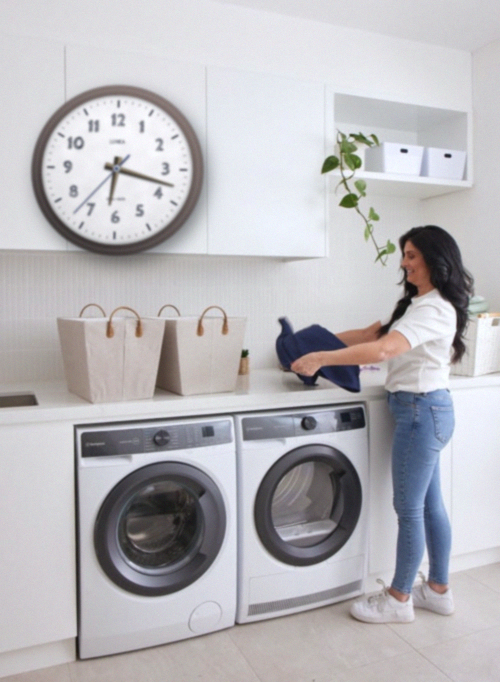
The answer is 6:17:37
